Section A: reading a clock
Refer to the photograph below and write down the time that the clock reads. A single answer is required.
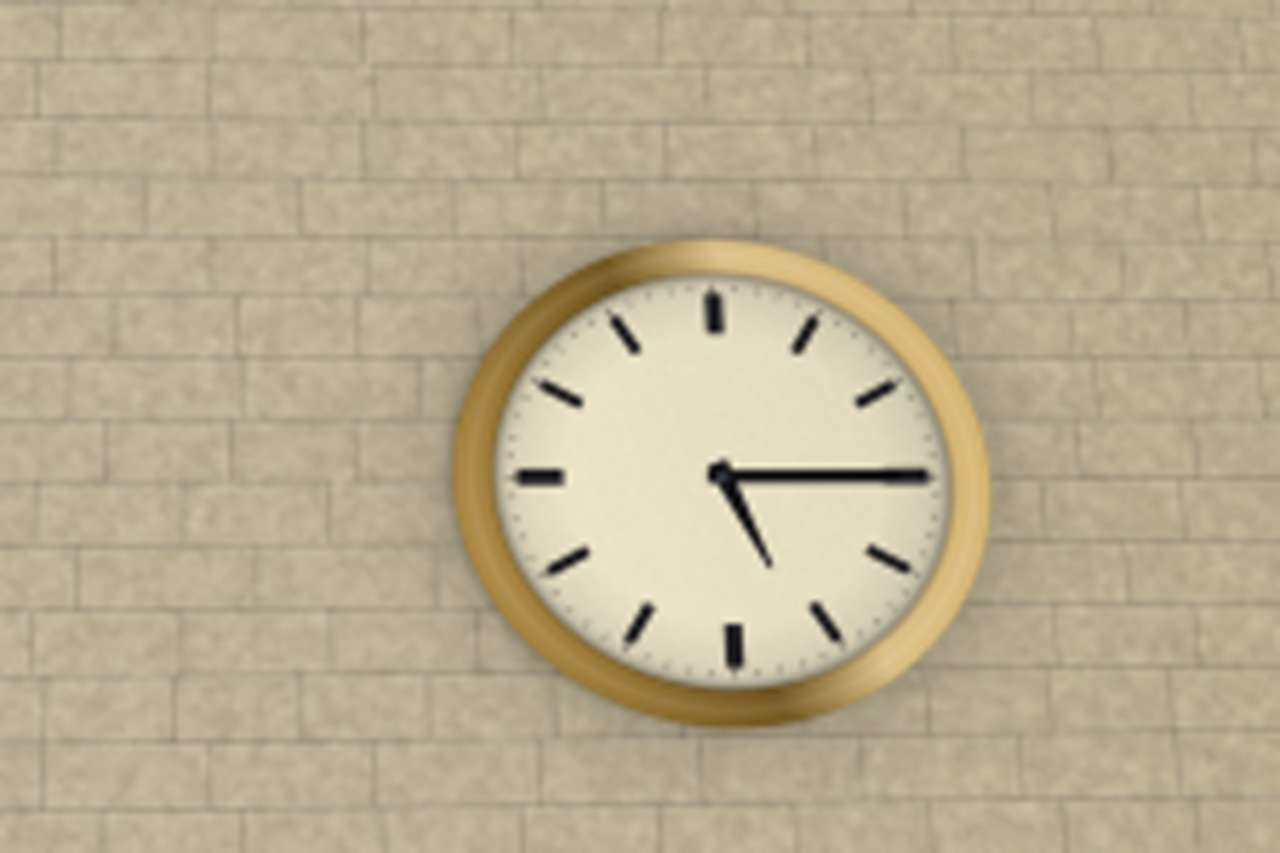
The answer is 5:15
